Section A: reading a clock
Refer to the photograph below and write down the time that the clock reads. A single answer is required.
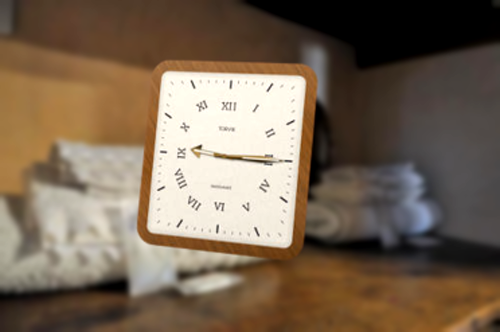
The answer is 9:15
